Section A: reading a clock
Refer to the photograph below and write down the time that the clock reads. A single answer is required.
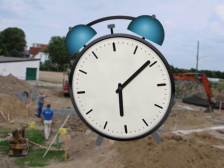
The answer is 6:09
